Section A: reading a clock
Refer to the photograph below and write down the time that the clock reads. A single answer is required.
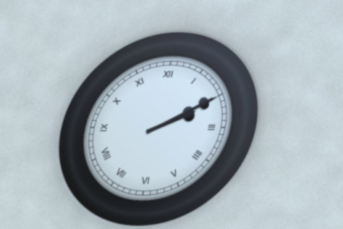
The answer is 2:10
